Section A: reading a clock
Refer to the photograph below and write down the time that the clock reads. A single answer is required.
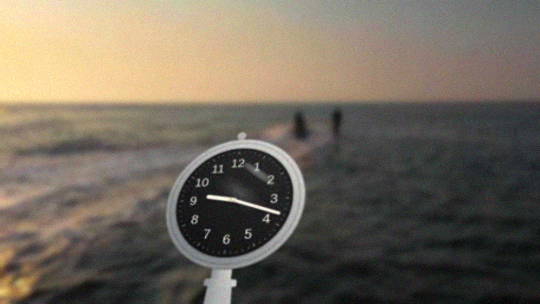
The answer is 9:18
